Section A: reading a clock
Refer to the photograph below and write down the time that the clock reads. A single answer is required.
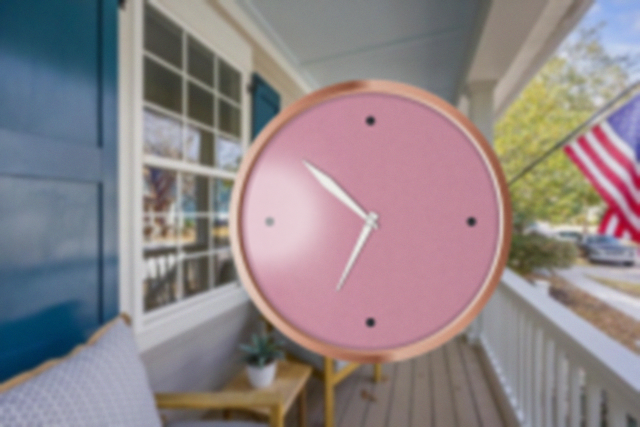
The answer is 6:52
